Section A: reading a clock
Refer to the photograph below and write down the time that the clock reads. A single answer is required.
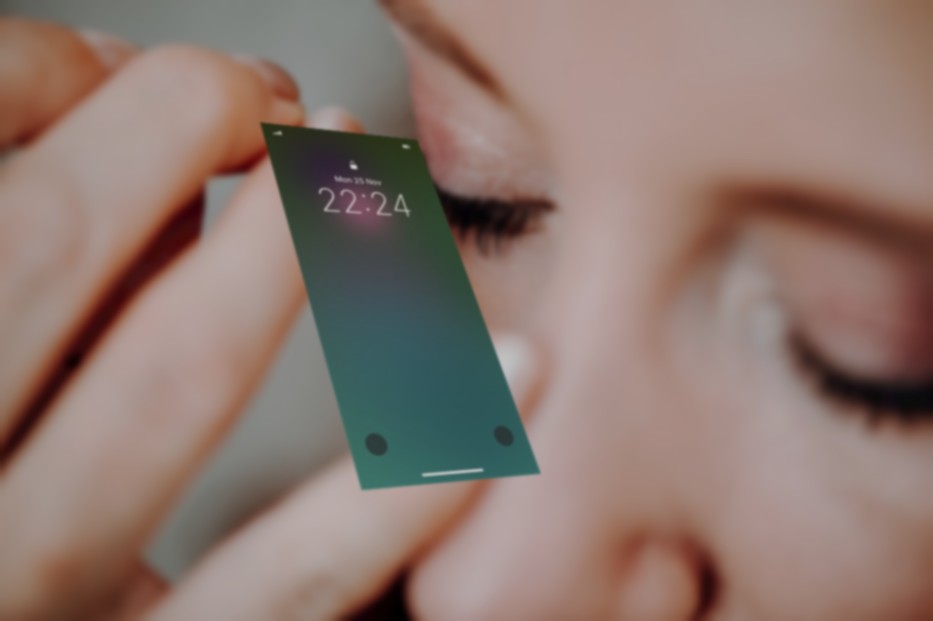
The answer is 22:24
